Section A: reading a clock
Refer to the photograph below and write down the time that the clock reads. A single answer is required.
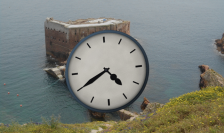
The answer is 4:40
